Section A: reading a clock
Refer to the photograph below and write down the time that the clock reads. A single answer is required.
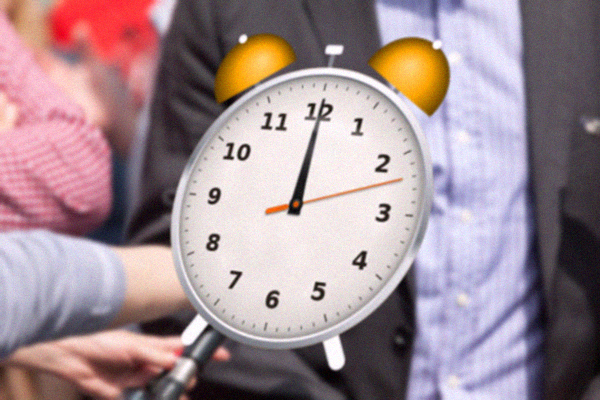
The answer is 12:00:12
